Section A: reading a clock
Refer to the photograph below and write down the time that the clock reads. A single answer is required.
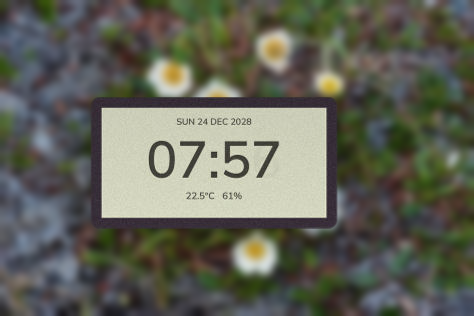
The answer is 7:57
